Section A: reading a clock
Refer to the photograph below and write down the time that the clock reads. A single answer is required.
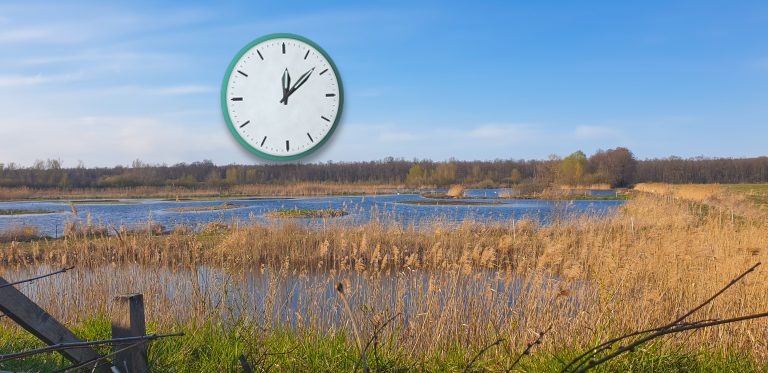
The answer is 12:08
